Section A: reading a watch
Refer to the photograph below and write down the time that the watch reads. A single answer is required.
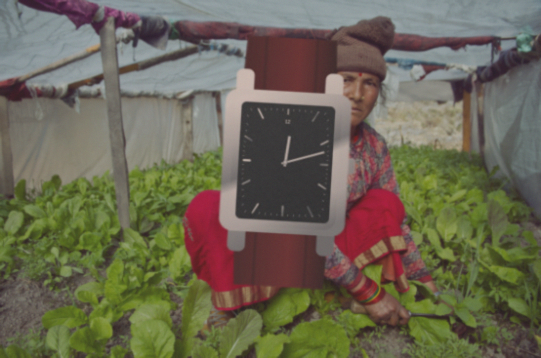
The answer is 12:12
